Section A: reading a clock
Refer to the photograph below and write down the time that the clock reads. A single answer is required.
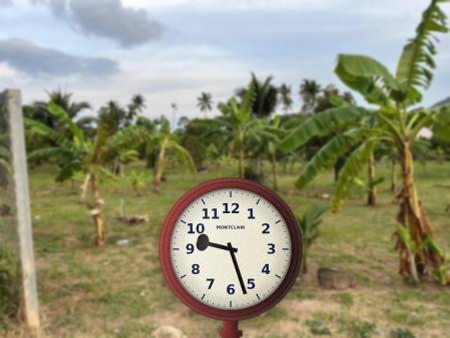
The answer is 9:27
